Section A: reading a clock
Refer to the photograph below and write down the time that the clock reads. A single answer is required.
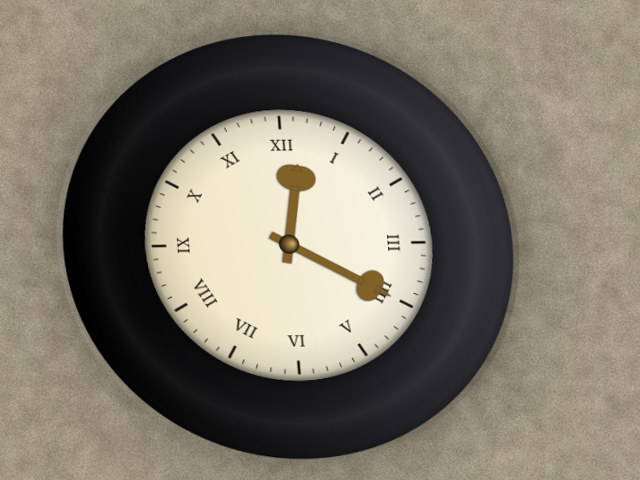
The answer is 12:20
